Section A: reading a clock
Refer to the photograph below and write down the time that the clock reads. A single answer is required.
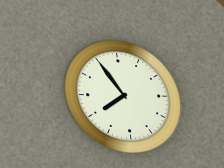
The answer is 7:55
